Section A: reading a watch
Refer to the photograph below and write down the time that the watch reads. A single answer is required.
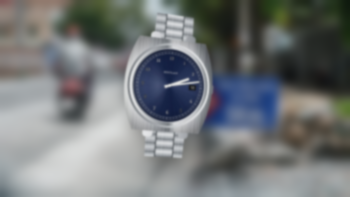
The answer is 2:13
